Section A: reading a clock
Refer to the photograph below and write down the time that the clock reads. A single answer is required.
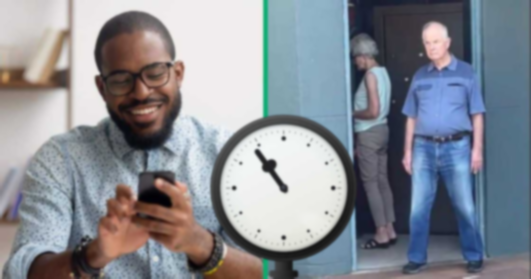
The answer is 10:54
